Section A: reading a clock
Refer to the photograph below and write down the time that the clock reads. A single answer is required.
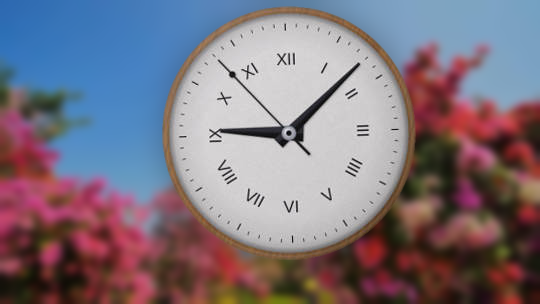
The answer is 9:07:53
